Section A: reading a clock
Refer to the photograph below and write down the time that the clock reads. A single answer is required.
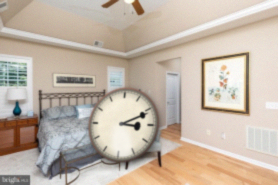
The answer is 3:11
